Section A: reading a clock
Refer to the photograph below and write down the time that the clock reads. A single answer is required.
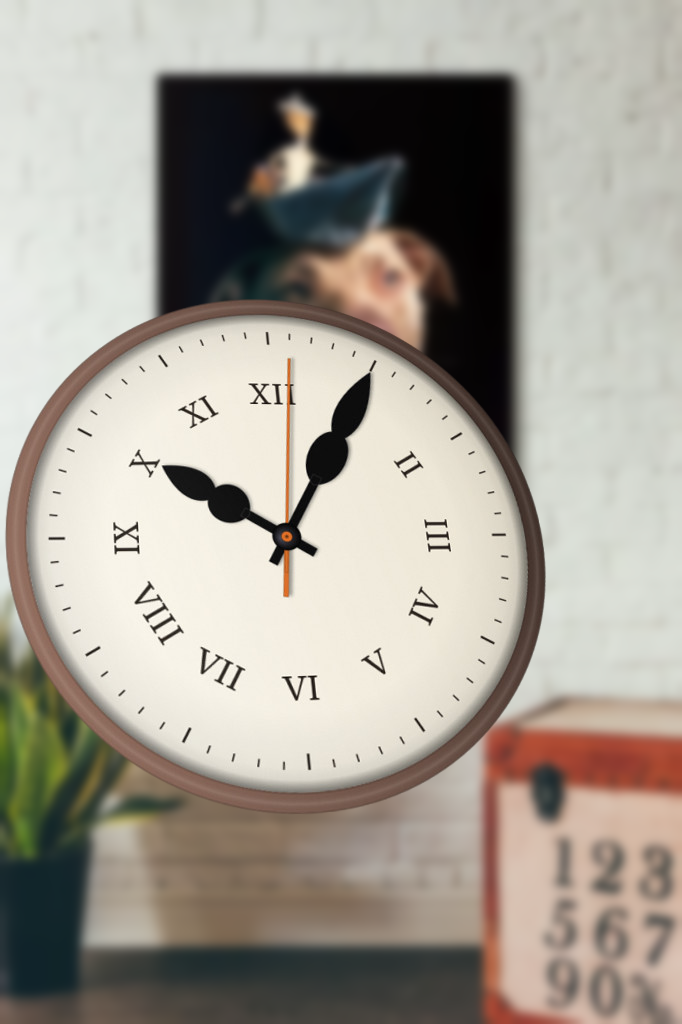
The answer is 10:05:01
